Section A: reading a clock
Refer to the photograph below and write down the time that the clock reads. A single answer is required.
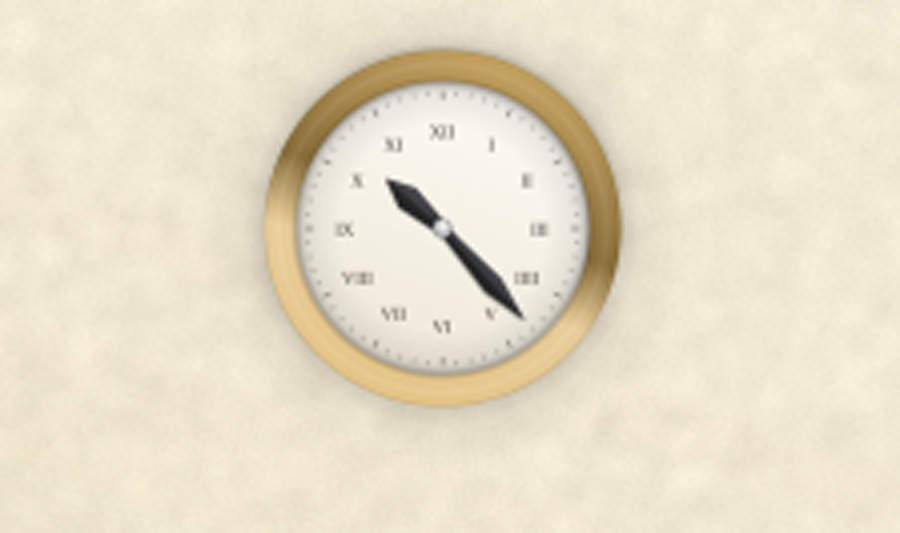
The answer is 10:23
